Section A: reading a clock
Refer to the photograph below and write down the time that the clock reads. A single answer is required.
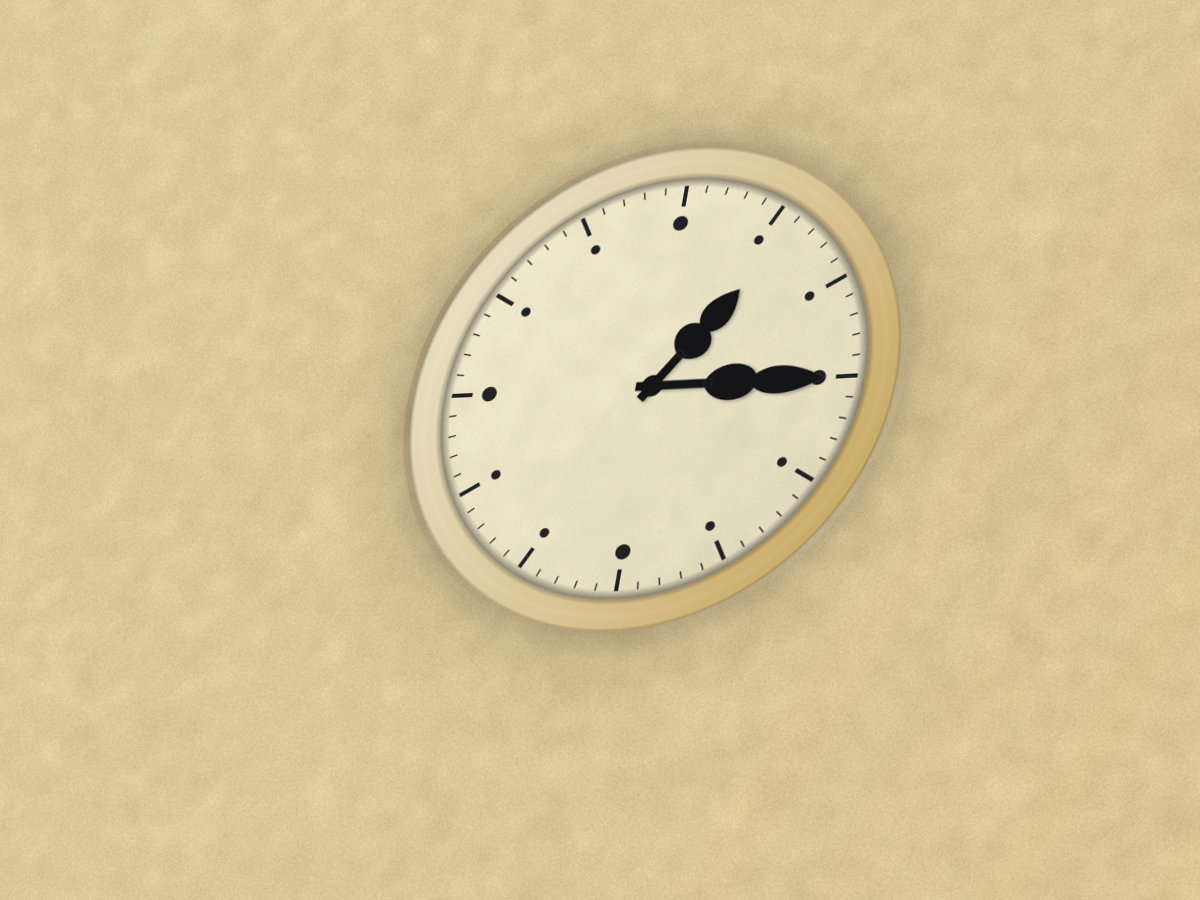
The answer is 1:15
